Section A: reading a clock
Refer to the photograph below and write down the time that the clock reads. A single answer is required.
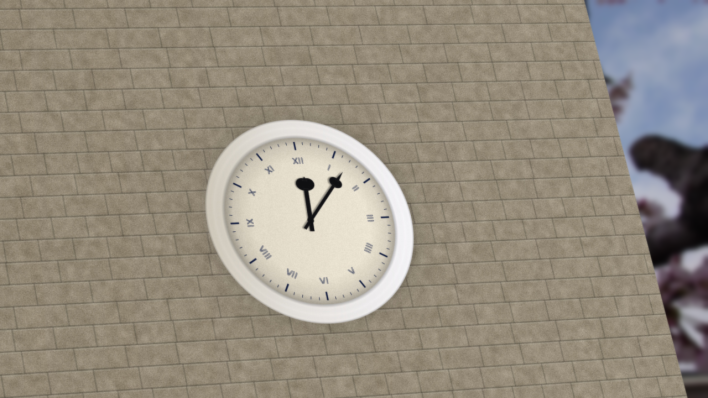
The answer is 12:07
